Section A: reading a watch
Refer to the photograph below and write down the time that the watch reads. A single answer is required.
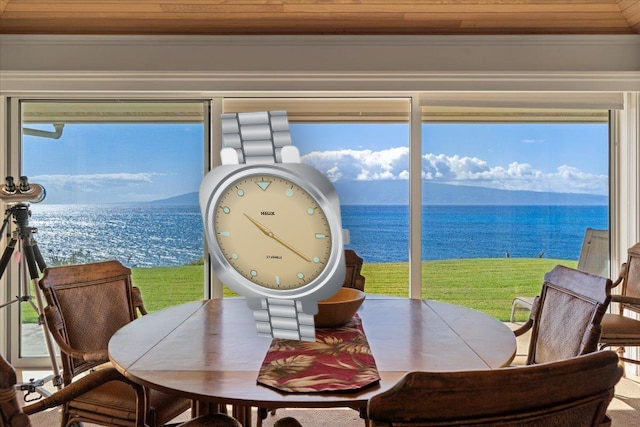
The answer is 10:21
